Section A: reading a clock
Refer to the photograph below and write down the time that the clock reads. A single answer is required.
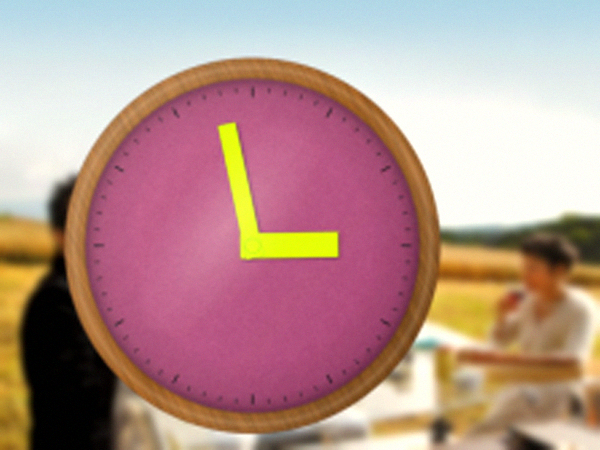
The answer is 2:58
